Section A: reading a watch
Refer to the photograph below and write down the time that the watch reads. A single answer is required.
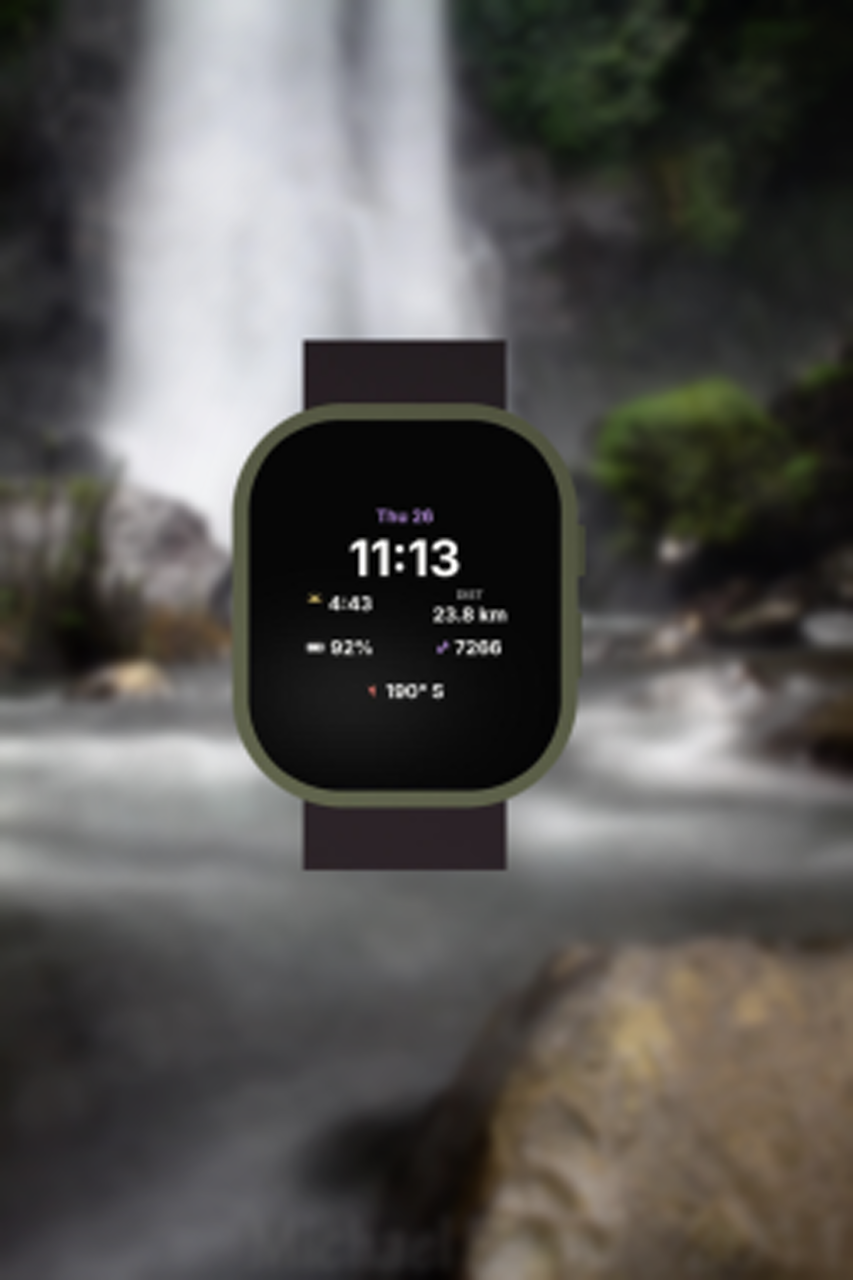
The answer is 11:13
